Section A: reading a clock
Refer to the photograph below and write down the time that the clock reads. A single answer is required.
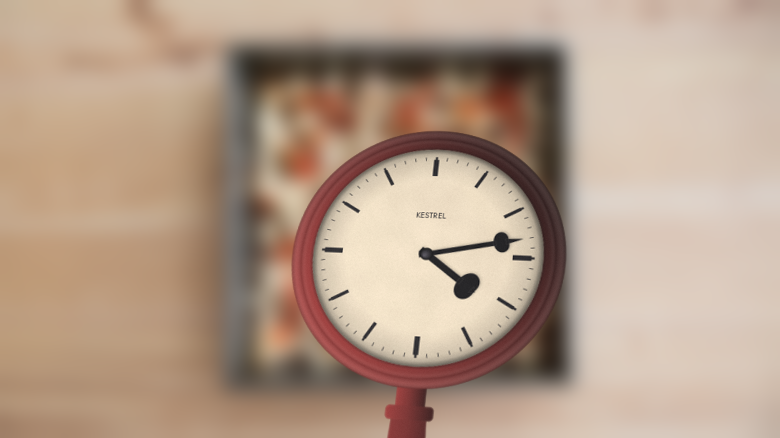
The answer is 4:13
